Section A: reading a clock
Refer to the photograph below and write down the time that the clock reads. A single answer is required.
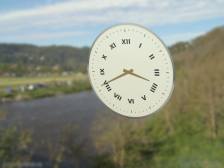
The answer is 3:41
